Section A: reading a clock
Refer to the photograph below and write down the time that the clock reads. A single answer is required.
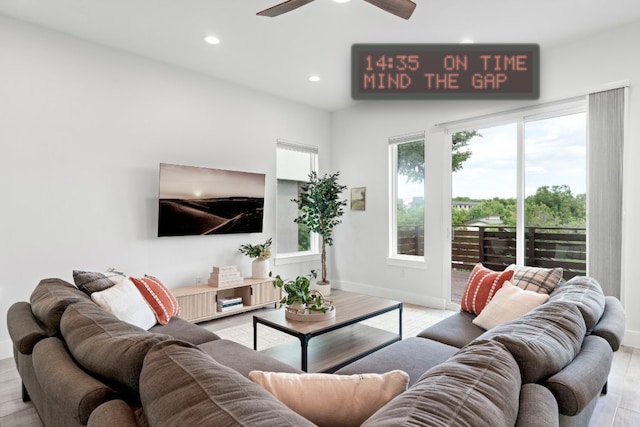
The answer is 14:35
